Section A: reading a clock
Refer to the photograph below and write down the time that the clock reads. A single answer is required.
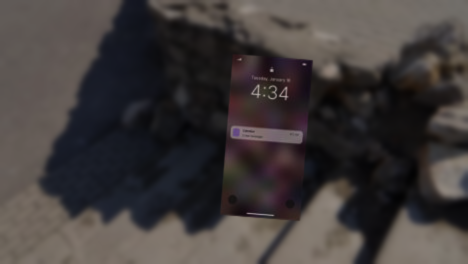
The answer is 4:34
